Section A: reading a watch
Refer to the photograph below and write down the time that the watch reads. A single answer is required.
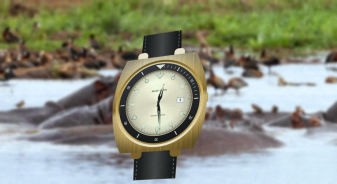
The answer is 12:29
